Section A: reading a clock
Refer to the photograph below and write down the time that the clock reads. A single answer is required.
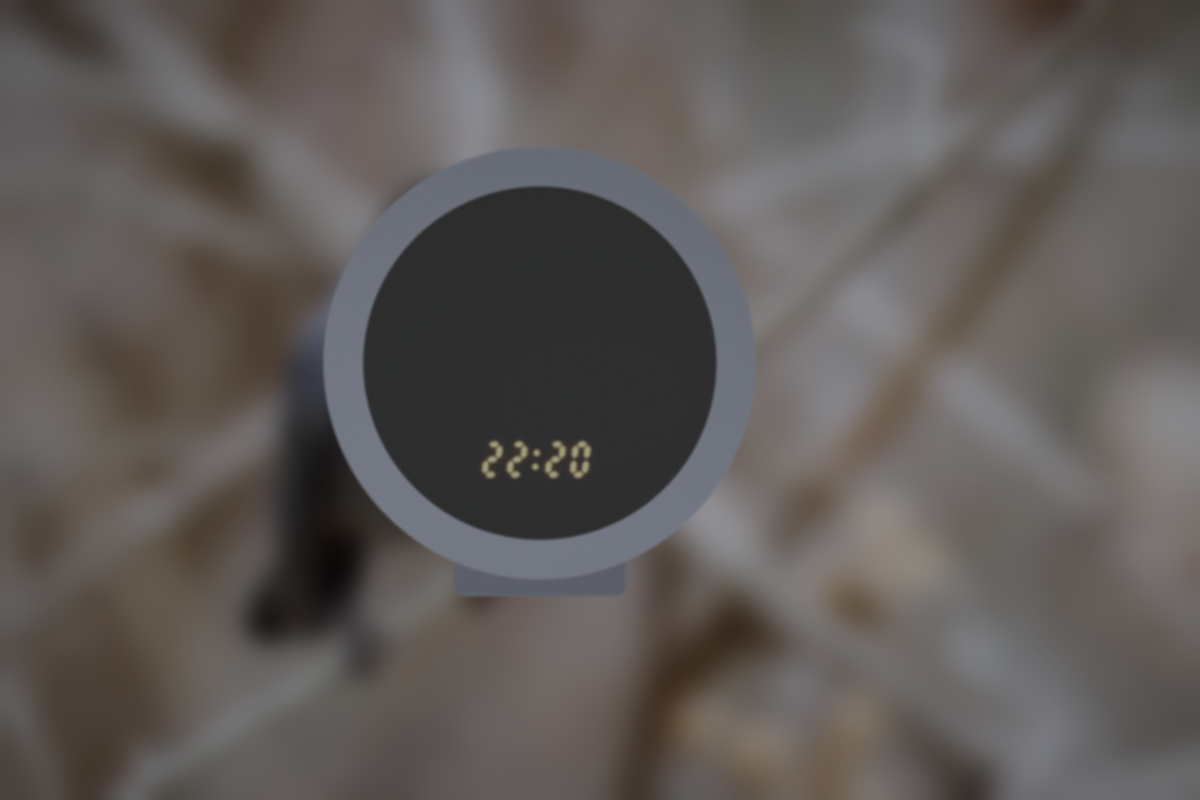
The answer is 22:20
